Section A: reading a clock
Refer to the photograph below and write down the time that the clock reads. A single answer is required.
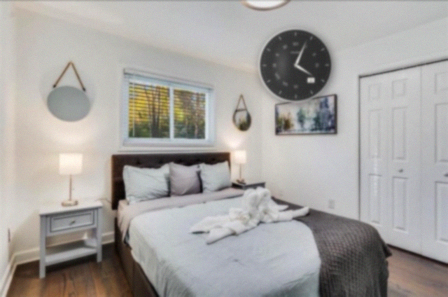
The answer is 4:04
